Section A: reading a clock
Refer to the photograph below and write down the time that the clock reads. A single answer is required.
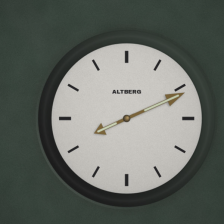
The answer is 8:11
